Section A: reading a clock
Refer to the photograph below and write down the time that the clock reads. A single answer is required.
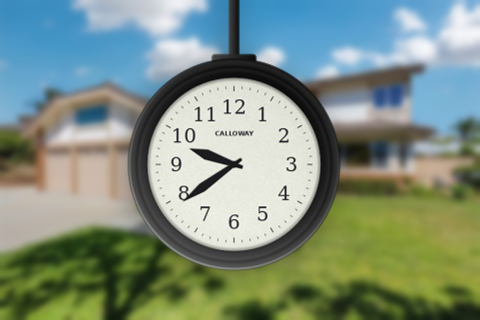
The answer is 9:39
